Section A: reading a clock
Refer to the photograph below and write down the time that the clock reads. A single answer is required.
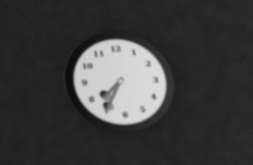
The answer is 7:35
